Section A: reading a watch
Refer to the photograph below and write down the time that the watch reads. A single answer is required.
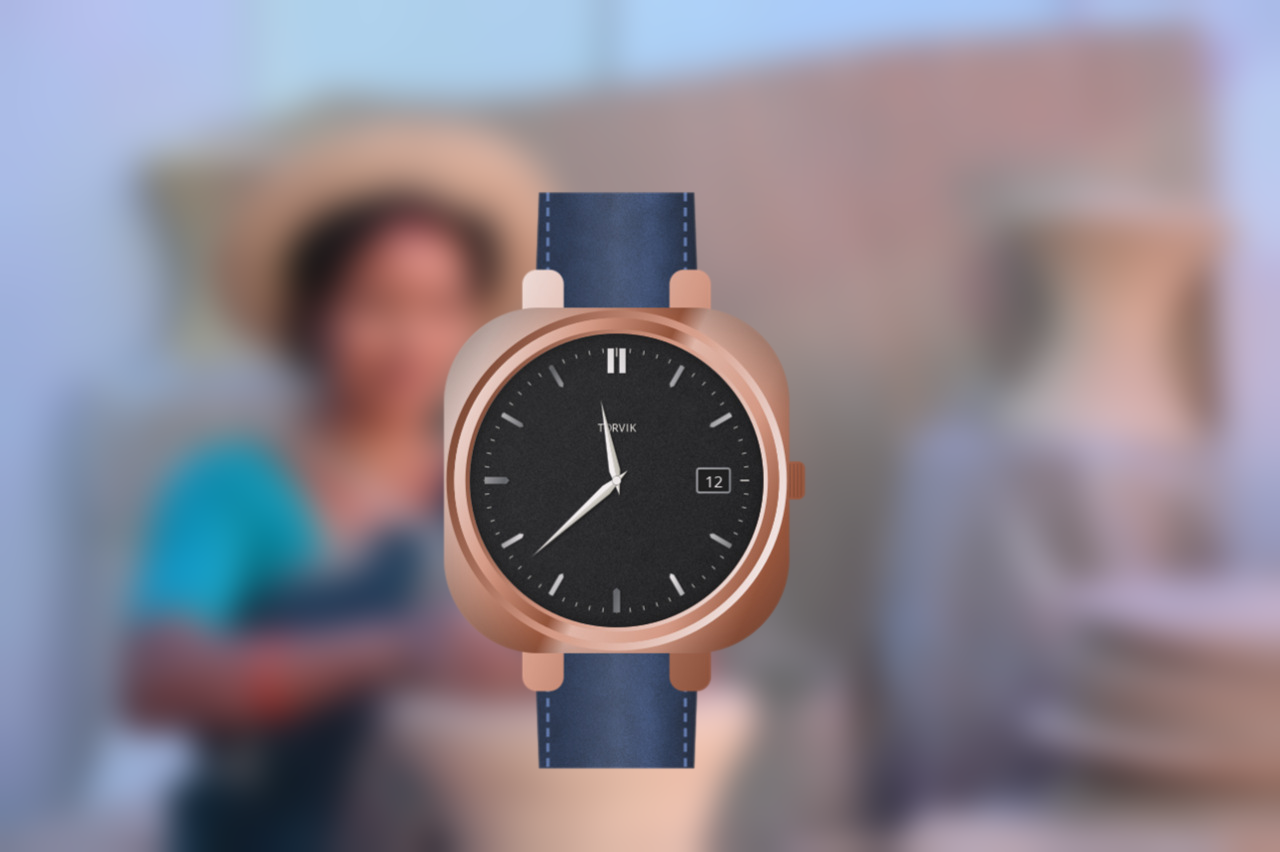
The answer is 11:38
